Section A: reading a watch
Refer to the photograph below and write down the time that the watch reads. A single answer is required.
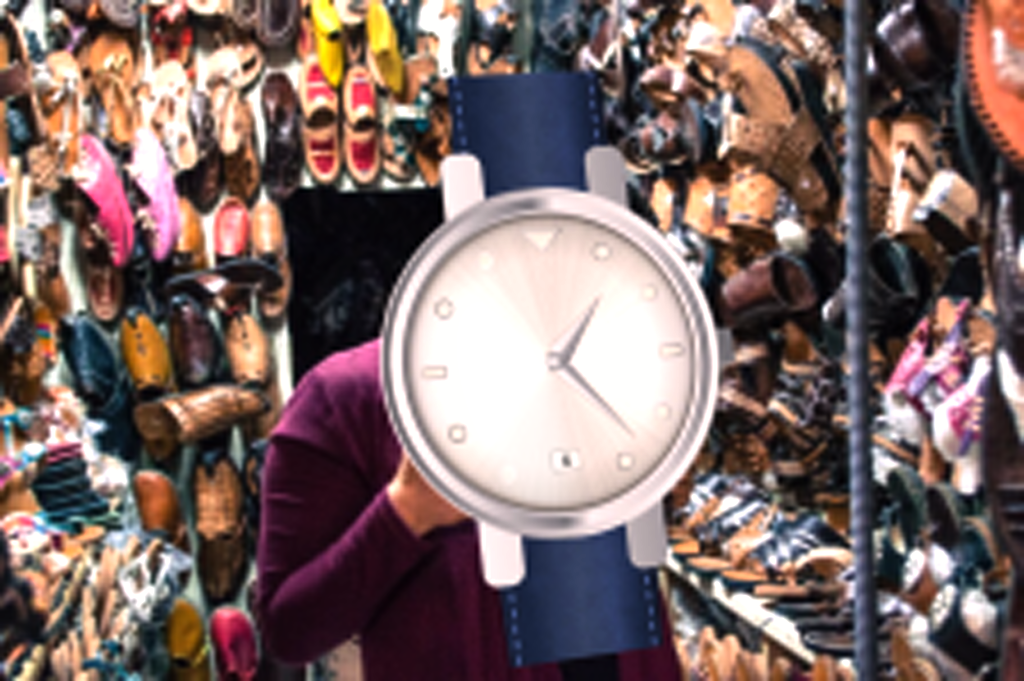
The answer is 1:23
